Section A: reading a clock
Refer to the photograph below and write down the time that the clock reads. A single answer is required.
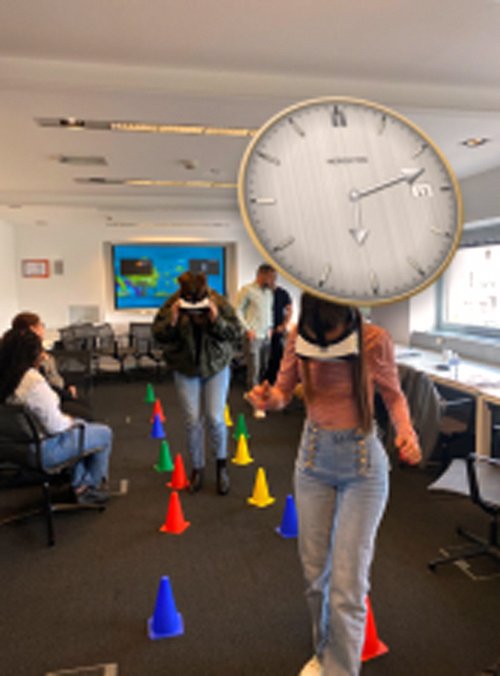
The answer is 6:12
